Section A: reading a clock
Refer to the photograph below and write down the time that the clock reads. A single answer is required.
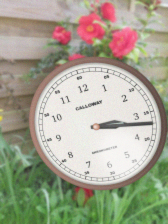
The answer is 3:17
